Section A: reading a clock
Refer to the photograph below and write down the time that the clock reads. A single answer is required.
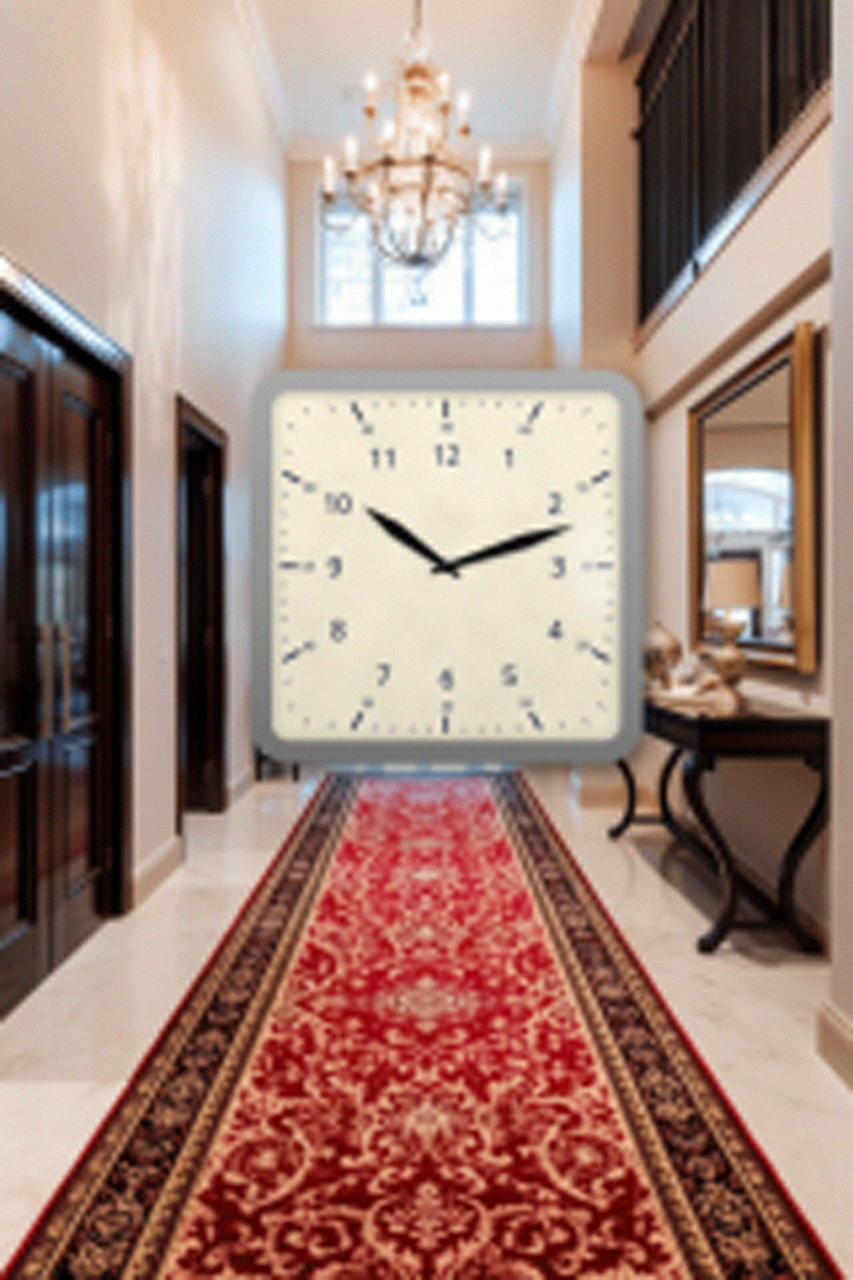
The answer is 10:12
